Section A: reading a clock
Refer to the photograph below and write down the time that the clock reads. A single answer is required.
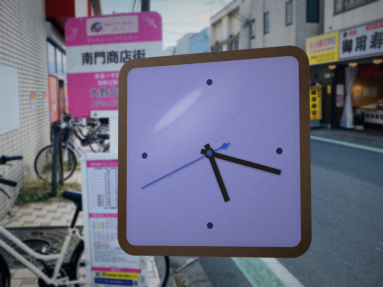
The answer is 5:17:41
